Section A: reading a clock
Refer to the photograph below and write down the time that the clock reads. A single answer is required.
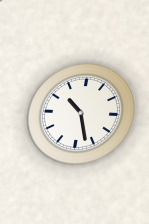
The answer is 10:27
